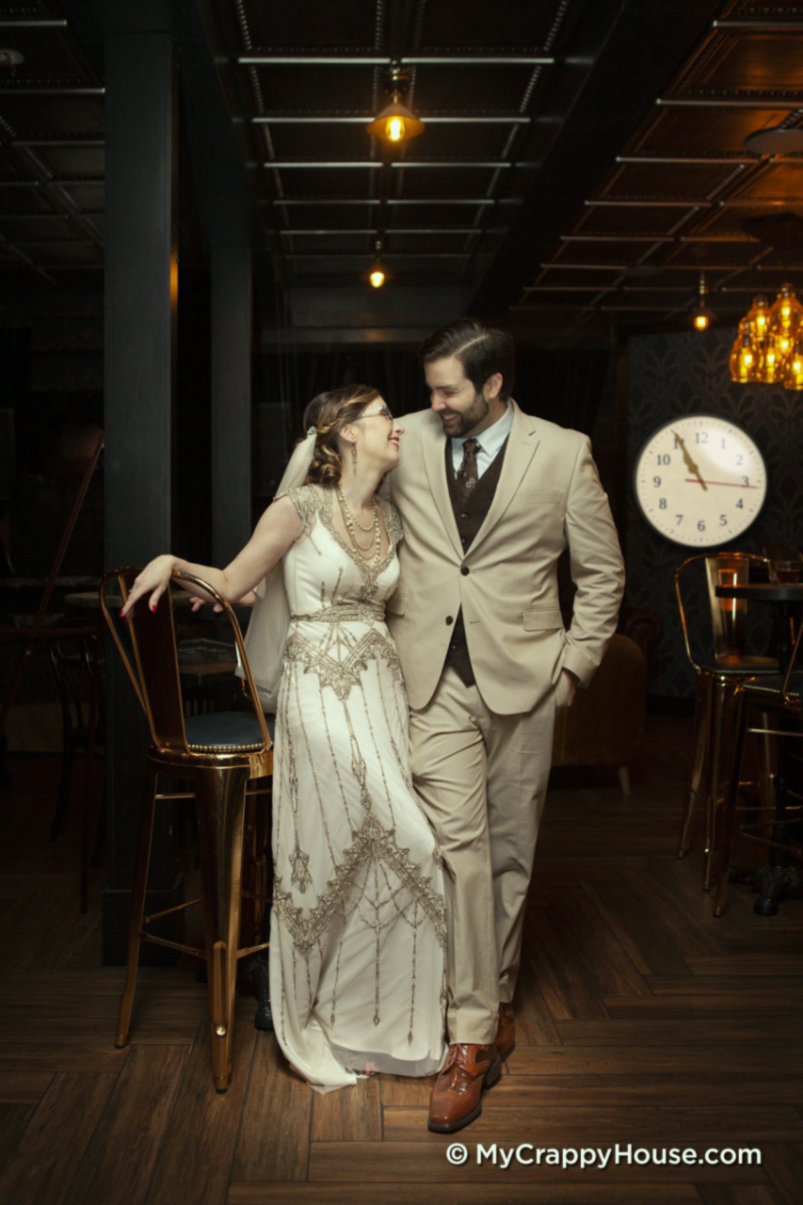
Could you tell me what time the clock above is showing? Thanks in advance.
10:55:16
